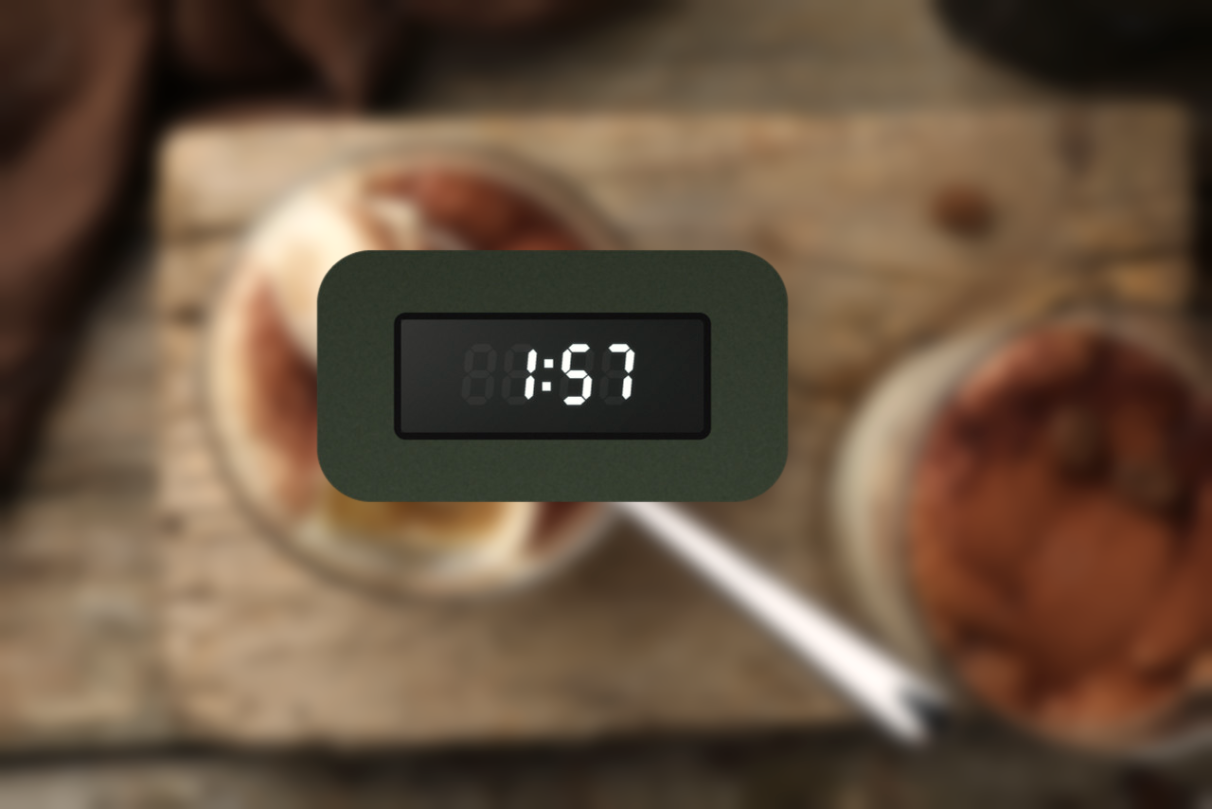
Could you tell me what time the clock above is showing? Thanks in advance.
1:57
